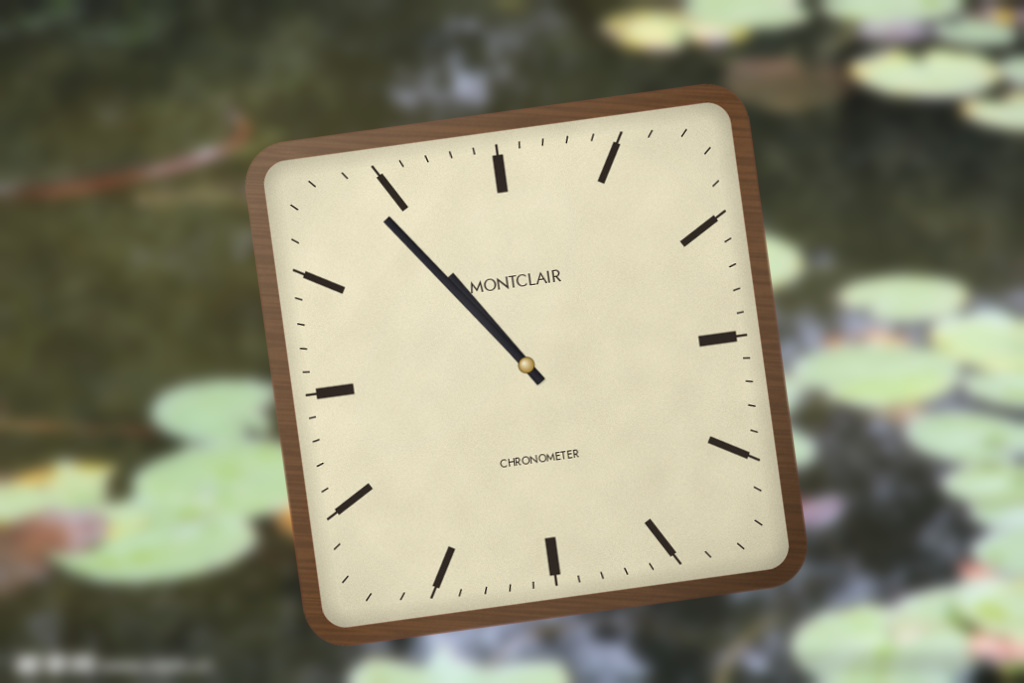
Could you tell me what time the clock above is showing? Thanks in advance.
10:54
